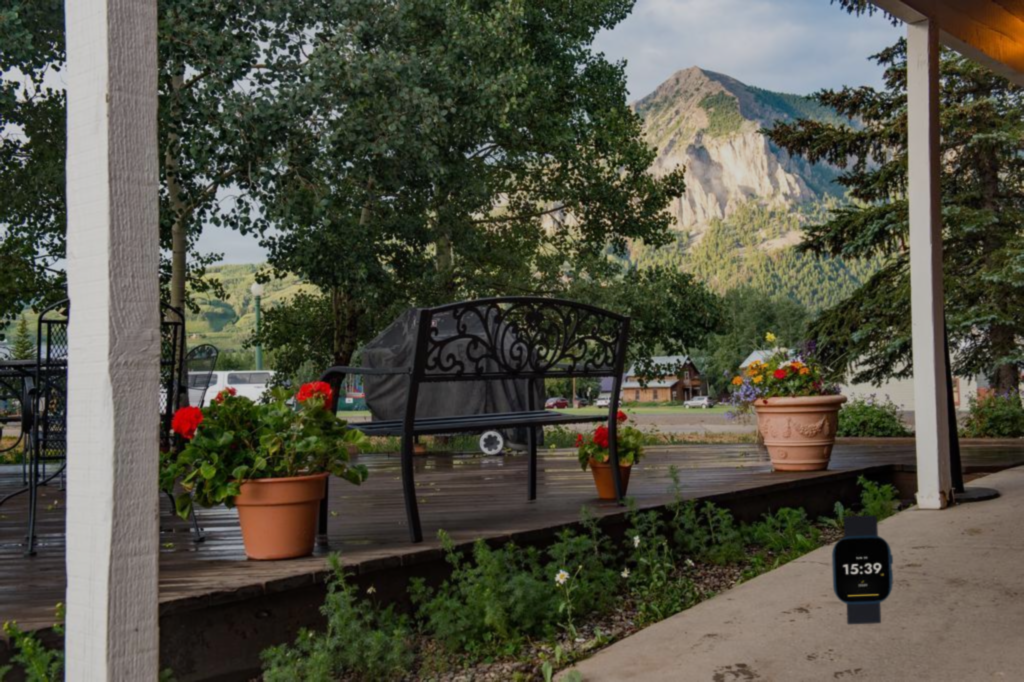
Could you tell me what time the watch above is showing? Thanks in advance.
15:39
